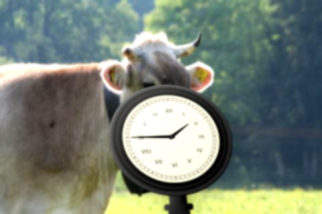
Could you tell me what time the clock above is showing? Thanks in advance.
1:45
